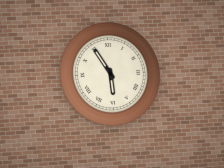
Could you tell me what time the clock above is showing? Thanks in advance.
5:55
